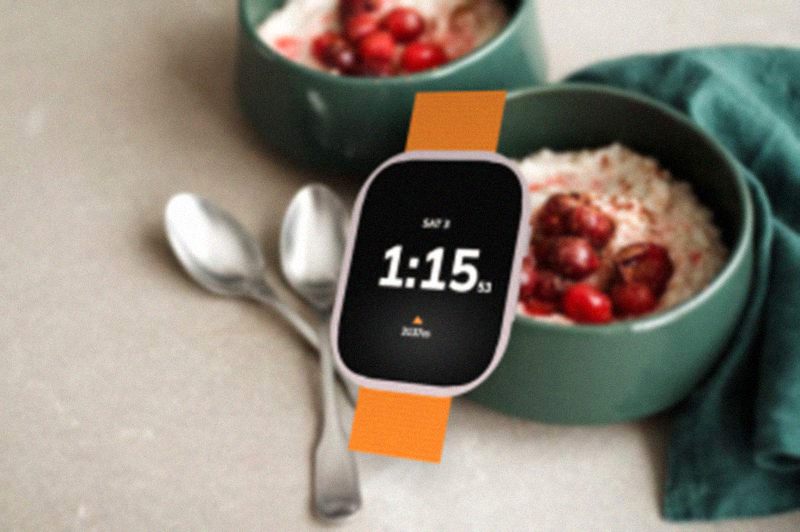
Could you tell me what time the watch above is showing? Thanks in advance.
1:15
